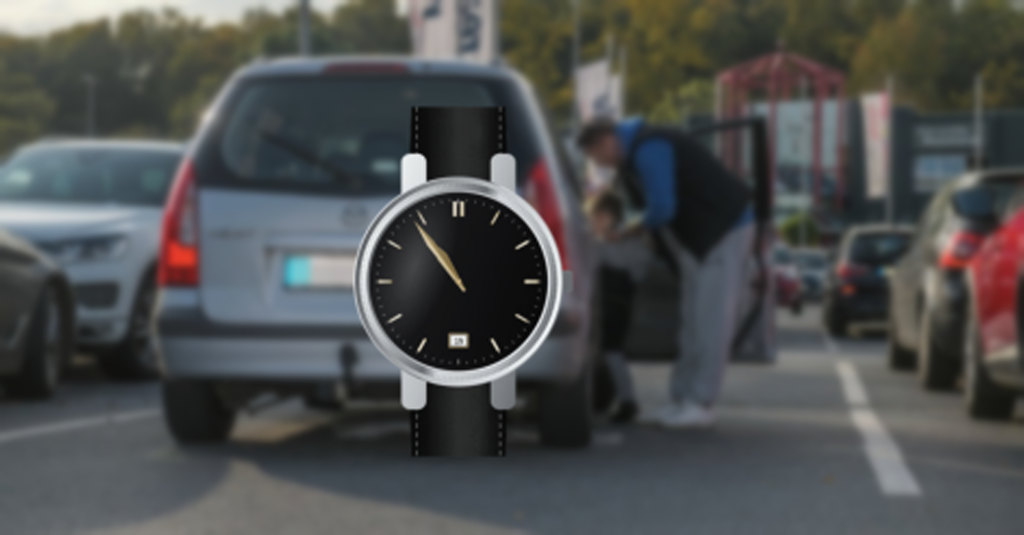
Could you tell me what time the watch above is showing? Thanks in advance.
10:54
